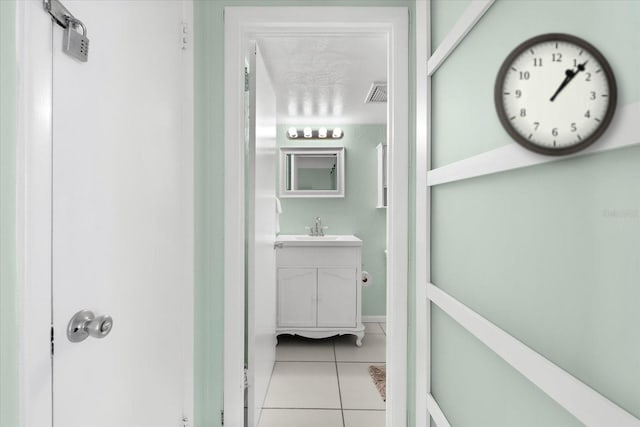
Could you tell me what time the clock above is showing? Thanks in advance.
1:07
